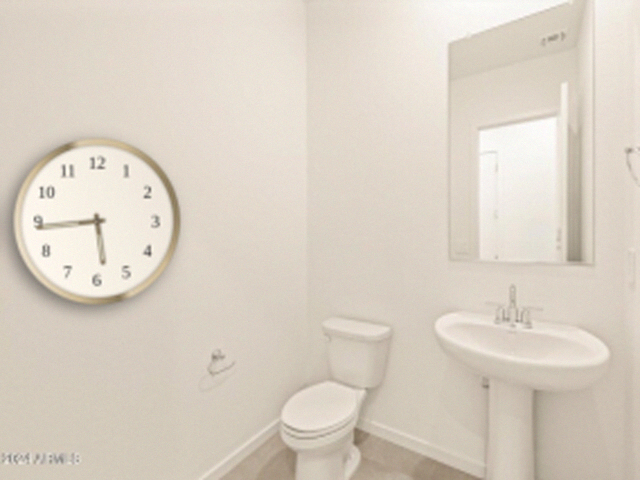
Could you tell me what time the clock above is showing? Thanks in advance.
5:44
